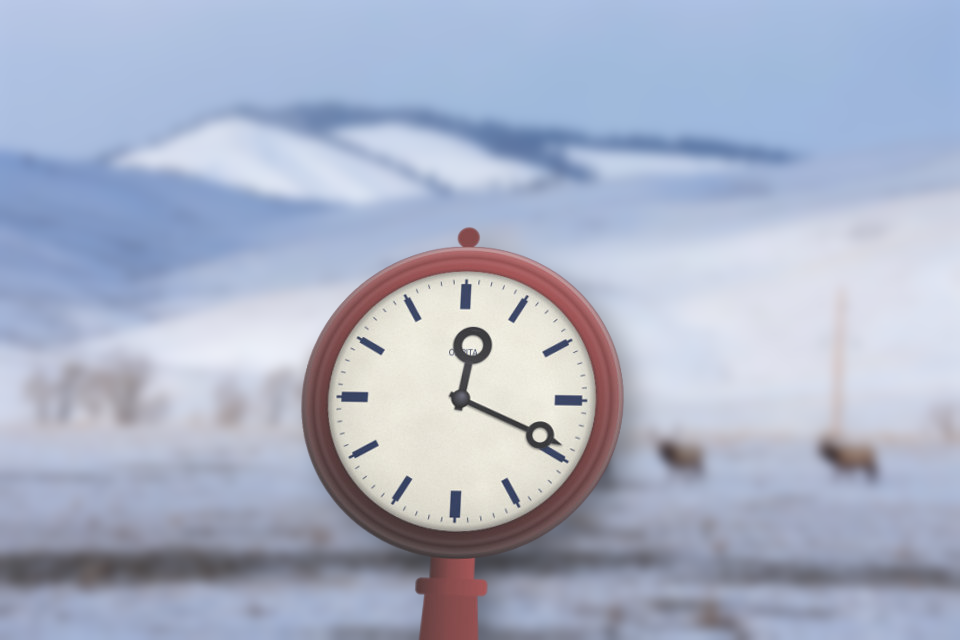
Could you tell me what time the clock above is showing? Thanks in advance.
12:19
